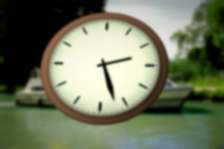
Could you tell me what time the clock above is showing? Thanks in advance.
2:27
